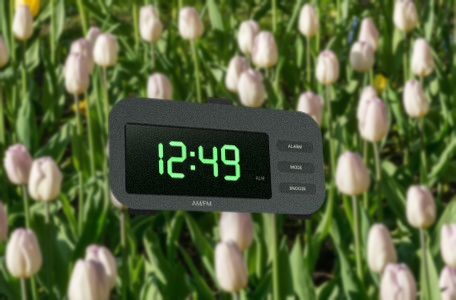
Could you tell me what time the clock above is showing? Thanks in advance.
12:49
